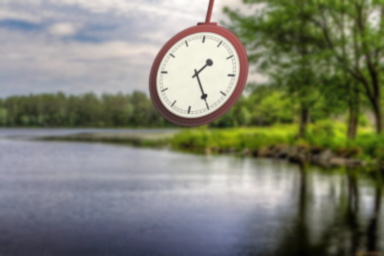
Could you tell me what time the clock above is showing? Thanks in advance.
1:25
